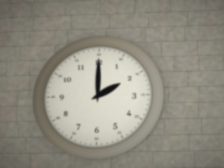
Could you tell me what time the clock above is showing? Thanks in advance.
2:00
